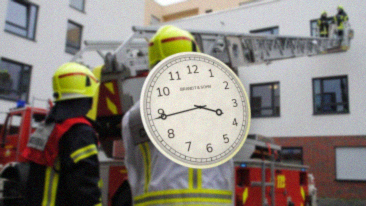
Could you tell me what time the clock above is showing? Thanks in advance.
3:44
